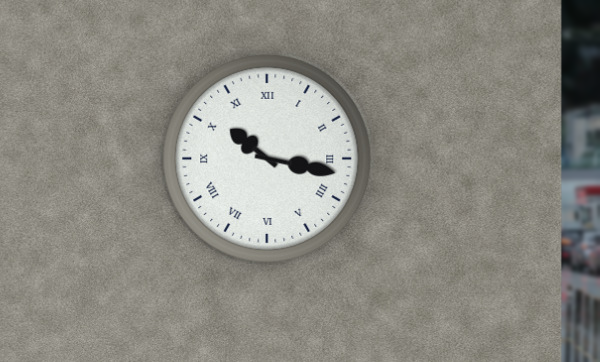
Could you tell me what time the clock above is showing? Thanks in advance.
10:17
